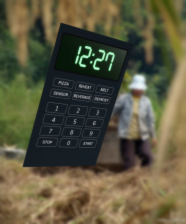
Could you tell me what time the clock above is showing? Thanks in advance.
12:27
